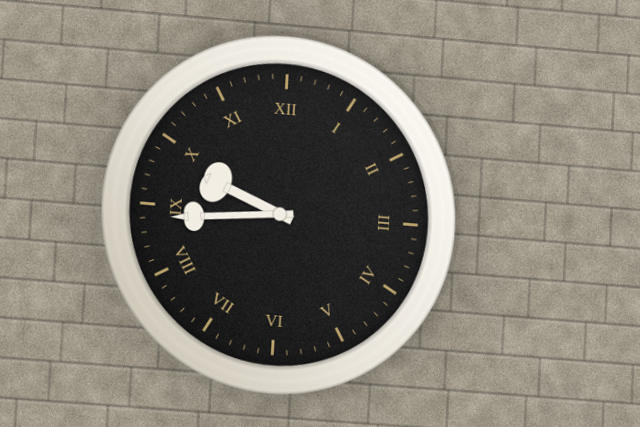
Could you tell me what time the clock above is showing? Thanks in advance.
9:44
